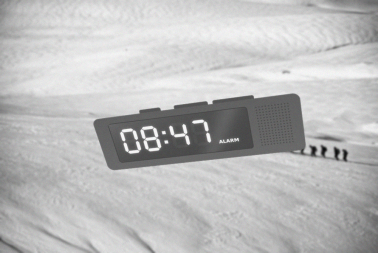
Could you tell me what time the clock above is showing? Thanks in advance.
8:47
